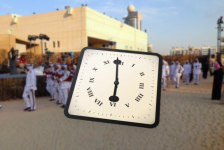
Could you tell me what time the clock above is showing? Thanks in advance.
5:59
